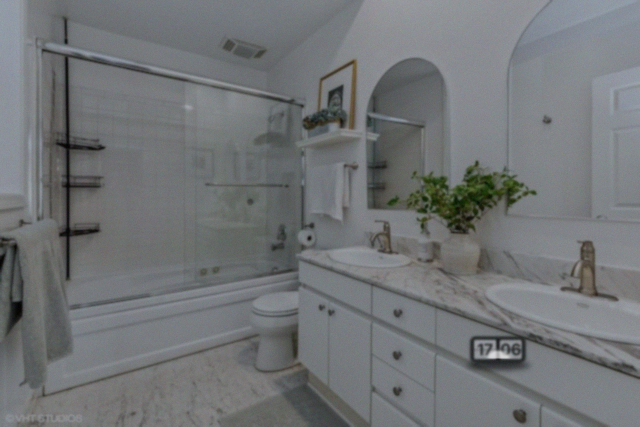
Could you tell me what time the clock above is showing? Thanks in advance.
17:06
